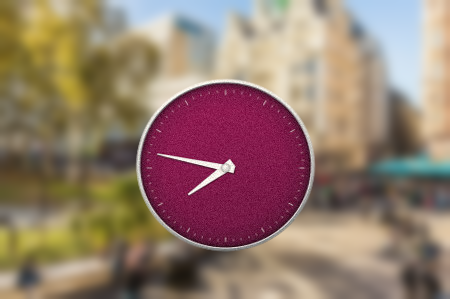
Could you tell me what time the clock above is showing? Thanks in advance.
7:47
